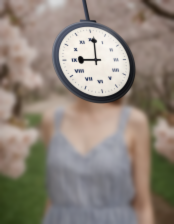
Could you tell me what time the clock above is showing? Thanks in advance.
9:01
